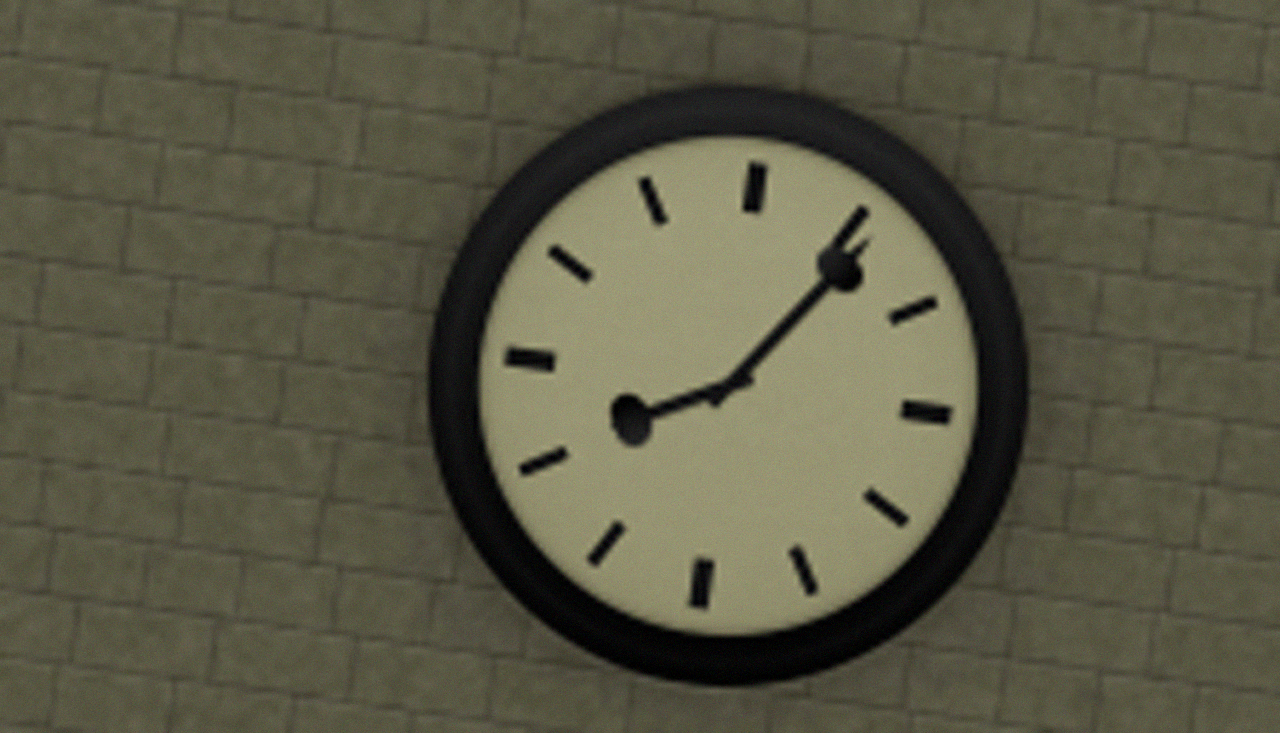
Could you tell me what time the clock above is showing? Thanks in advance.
8:06
